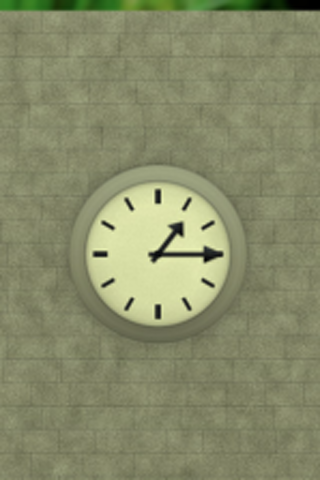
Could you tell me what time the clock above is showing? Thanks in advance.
1:15
